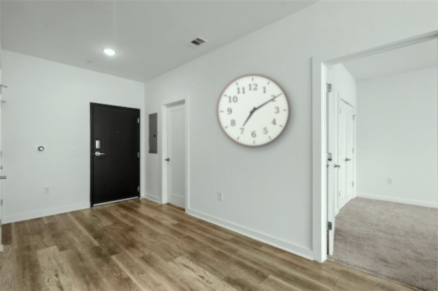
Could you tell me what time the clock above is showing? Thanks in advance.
7:10
